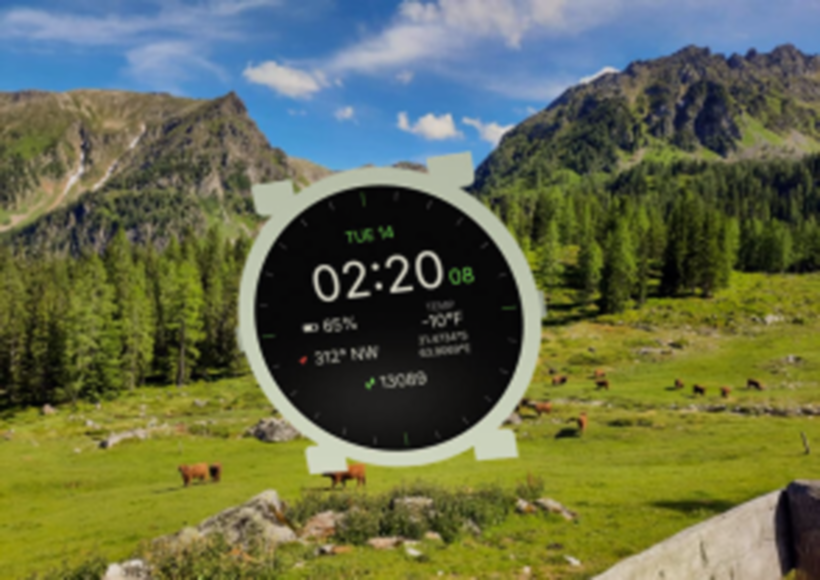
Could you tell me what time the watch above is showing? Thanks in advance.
2:20
